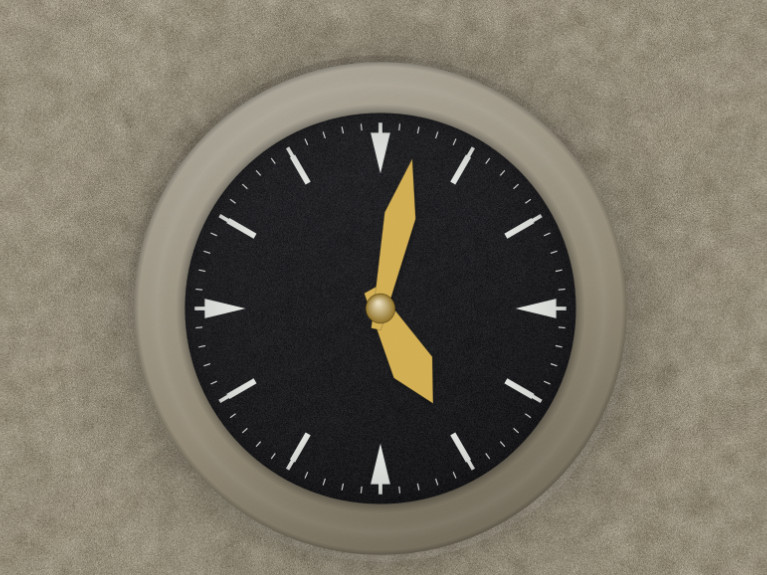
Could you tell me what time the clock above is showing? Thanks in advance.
5:02
